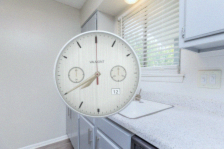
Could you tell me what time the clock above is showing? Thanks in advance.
7:40
